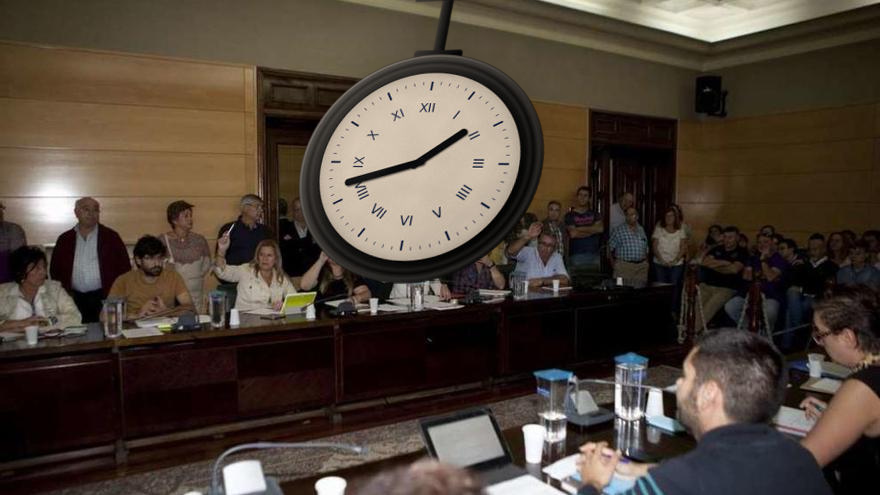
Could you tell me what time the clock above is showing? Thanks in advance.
1:42
